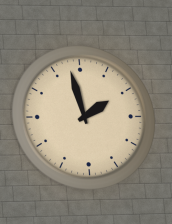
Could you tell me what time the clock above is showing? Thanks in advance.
1:58
